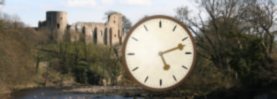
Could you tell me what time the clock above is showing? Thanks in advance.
5:12
